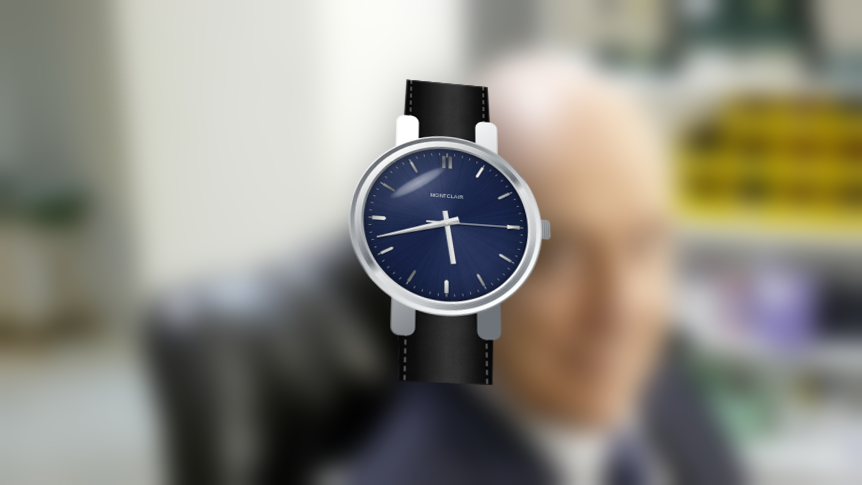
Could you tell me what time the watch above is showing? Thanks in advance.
5:42:15
